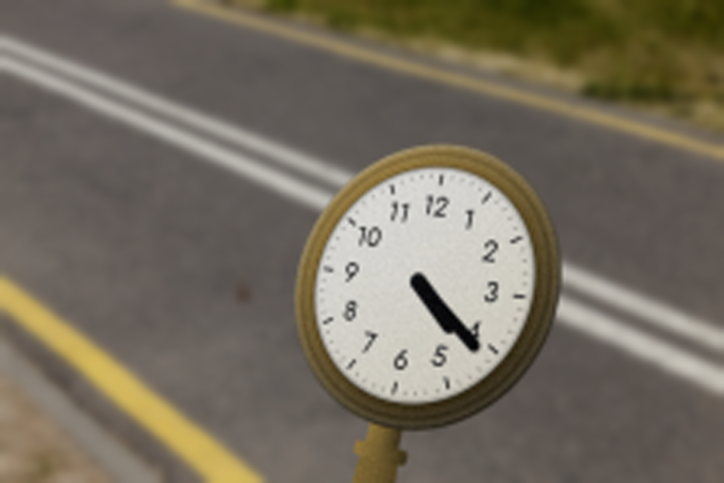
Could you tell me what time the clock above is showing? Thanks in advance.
4:21
